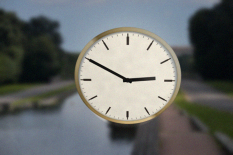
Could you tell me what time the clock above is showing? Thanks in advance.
2:50
